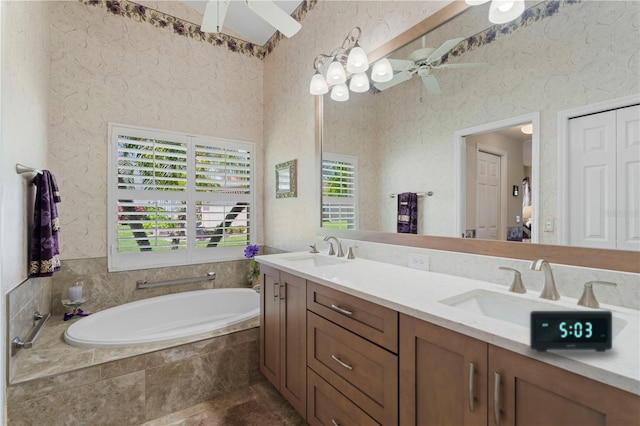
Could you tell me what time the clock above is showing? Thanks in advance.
5:03
